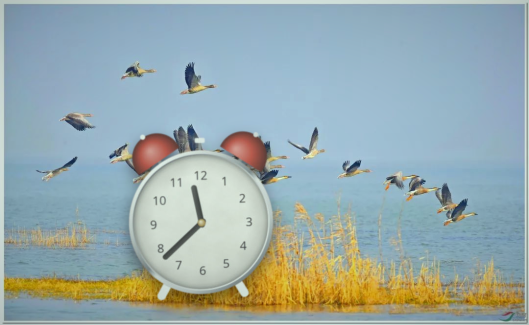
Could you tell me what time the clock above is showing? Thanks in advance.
11:38
